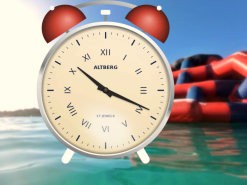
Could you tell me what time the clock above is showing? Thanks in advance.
10:19
